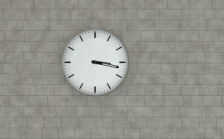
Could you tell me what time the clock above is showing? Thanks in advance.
3:17
